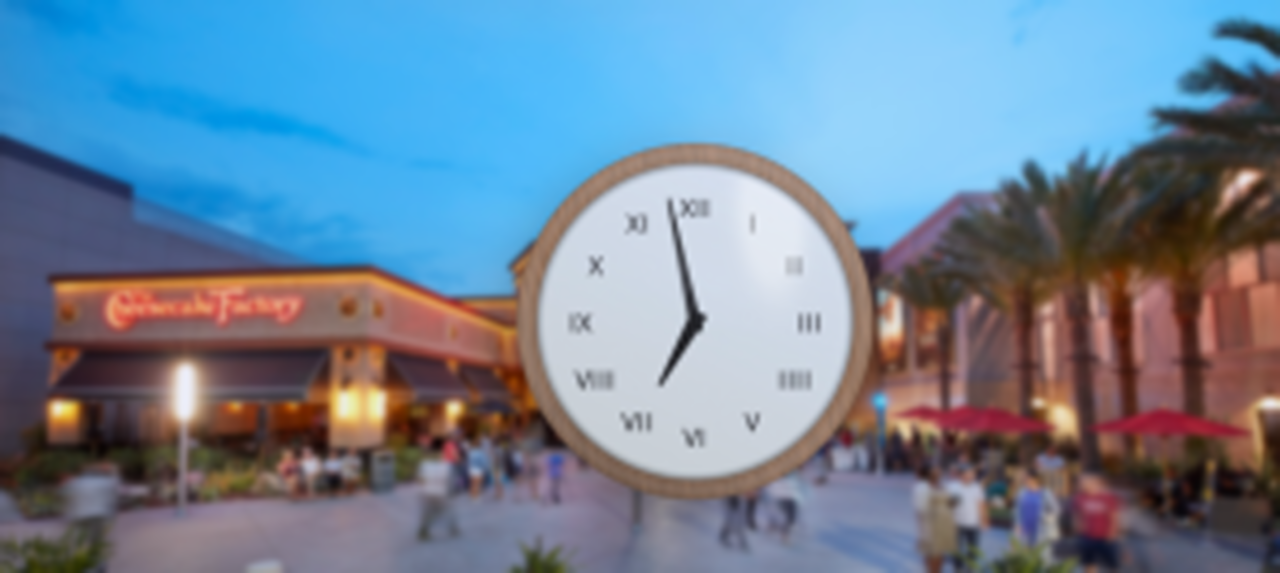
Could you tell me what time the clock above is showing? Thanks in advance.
6:58
